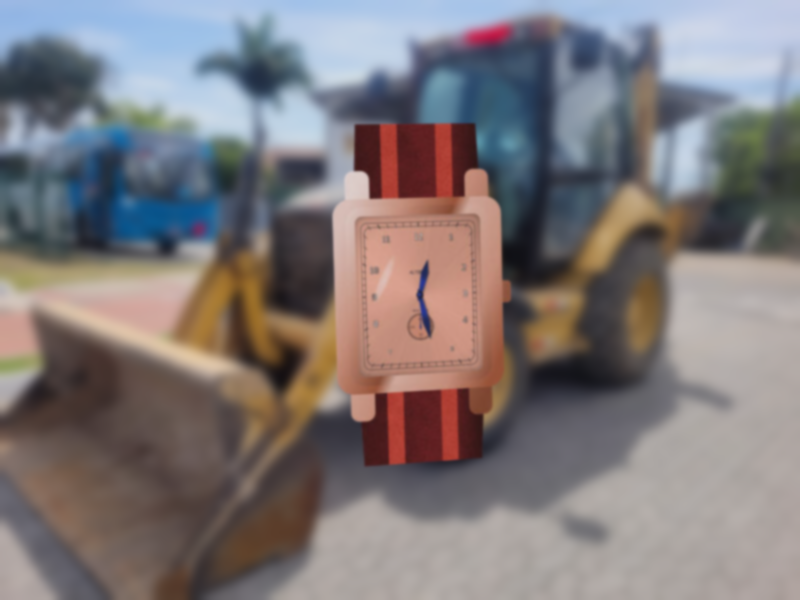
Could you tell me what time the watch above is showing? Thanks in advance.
12:28
